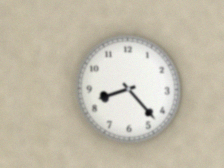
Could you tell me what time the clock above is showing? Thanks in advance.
8:23
